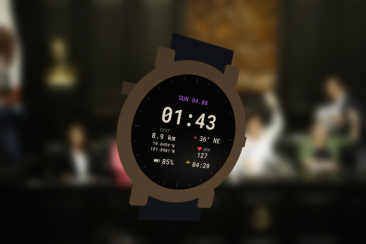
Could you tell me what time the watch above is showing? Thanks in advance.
1:43
